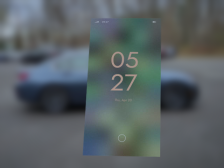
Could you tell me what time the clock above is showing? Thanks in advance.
5:27
